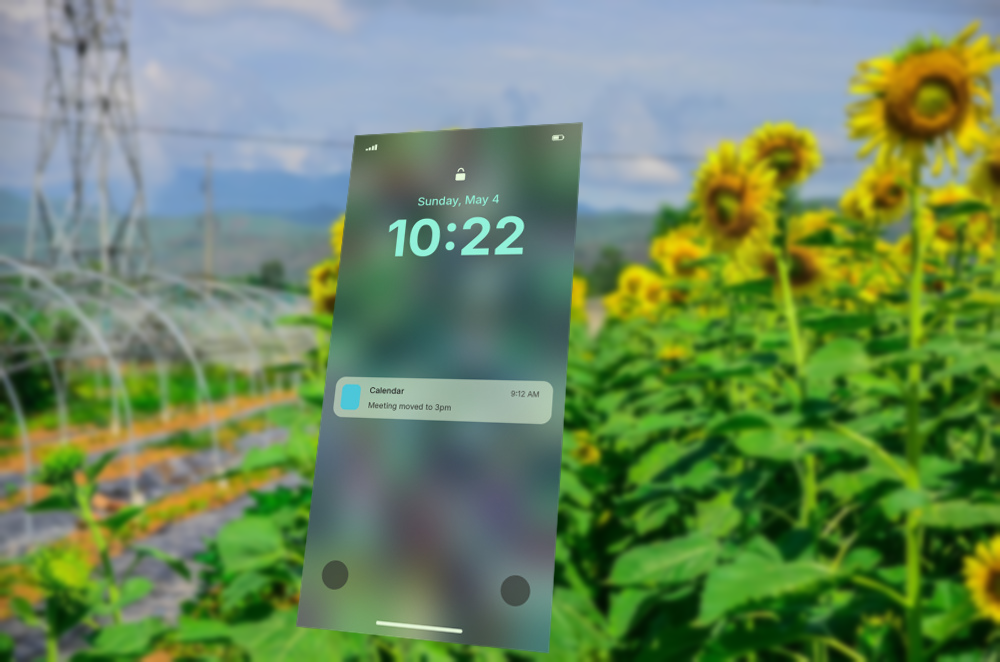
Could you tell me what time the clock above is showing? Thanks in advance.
10:22
